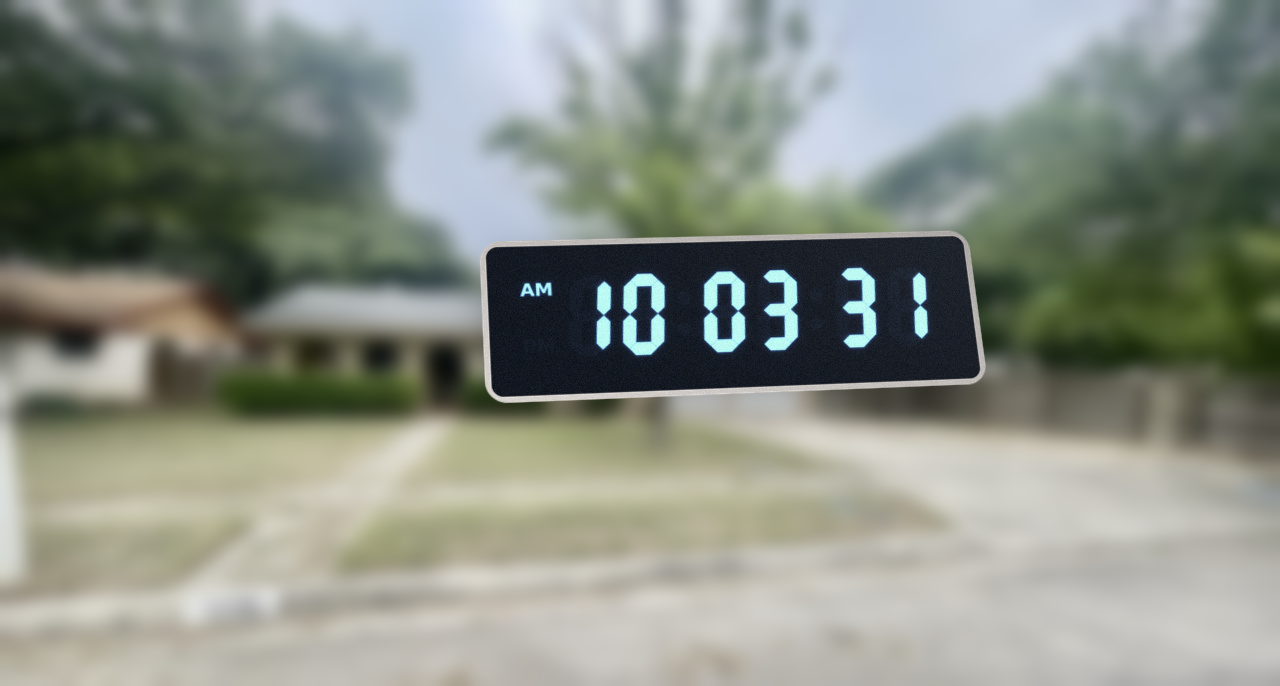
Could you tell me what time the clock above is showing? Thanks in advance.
10:03:31
